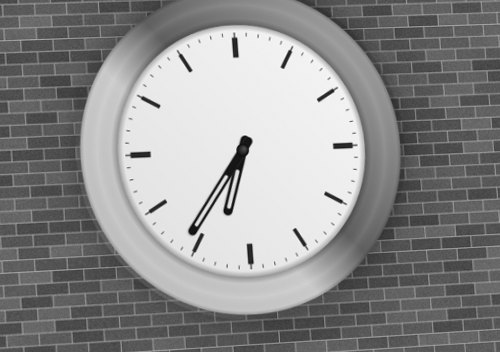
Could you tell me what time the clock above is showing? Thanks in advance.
6:36
